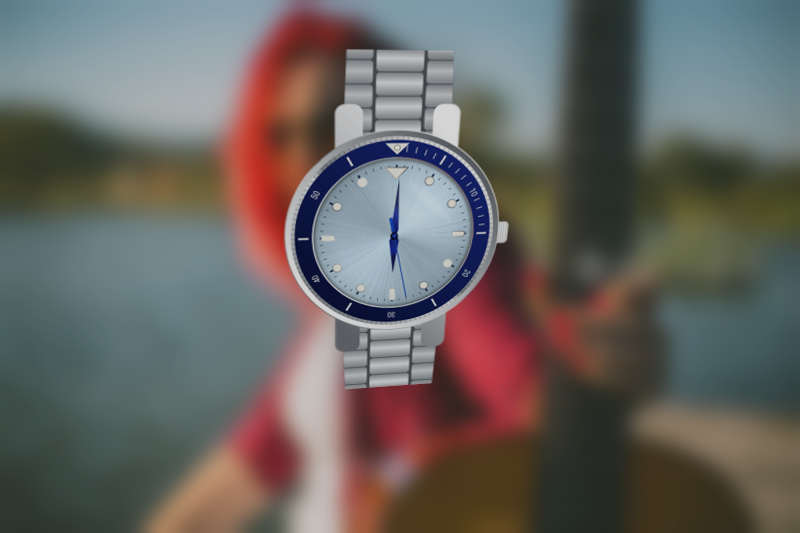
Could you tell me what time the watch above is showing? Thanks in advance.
6:00:28
